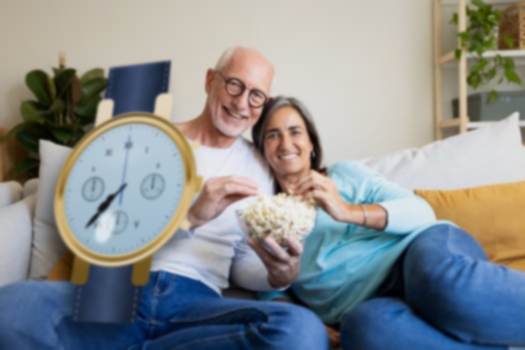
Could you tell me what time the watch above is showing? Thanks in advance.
7:37
